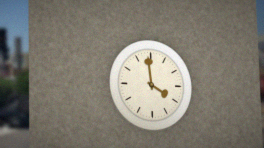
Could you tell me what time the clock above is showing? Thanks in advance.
3:59
